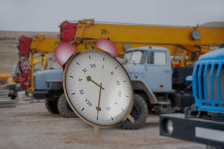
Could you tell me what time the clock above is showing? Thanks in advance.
10:35
